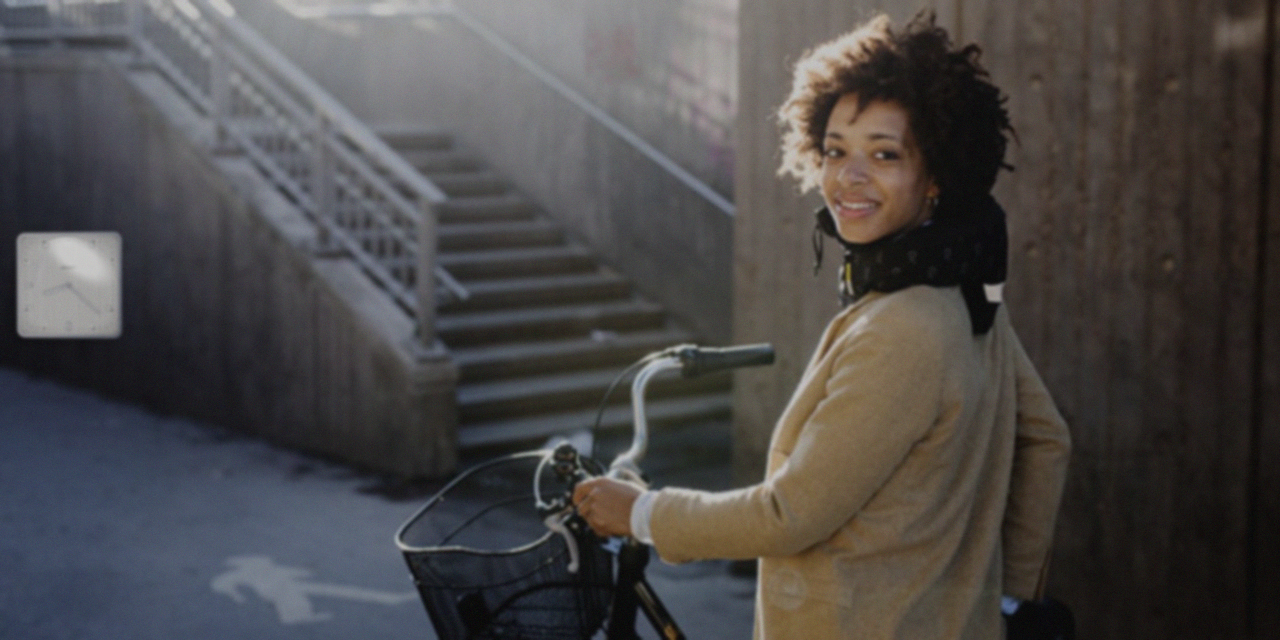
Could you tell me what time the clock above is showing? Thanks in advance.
8:22
